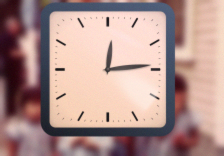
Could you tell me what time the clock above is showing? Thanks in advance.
12:14
